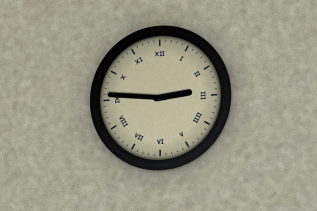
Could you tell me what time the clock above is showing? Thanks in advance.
2:46
